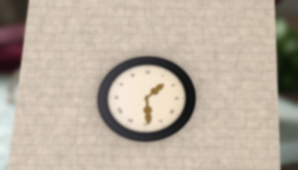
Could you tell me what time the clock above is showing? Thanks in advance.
1:29
